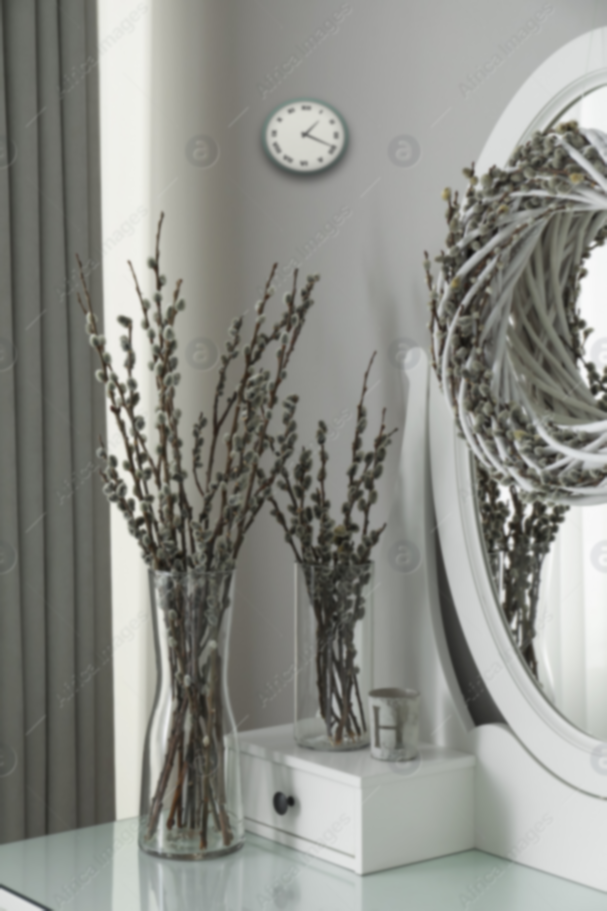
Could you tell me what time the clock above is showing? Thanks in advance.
1:19
